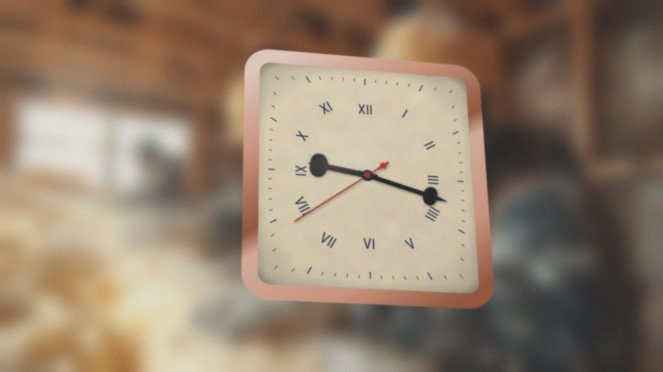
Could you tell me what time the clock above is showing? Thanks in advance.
9:17:39
